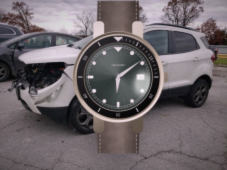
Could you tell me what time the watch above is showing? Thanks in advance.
6:09
